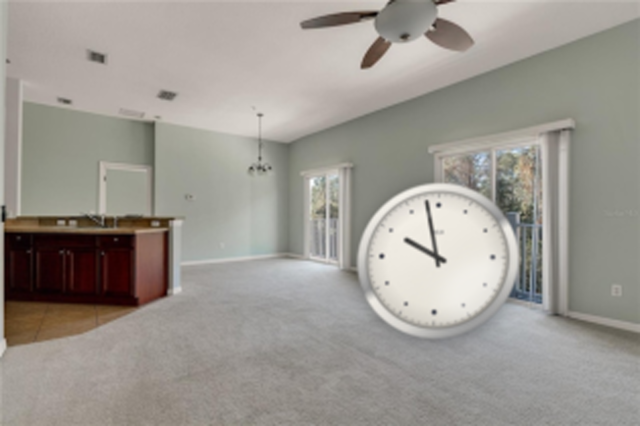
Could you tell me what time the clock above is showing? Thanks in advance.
9:58
